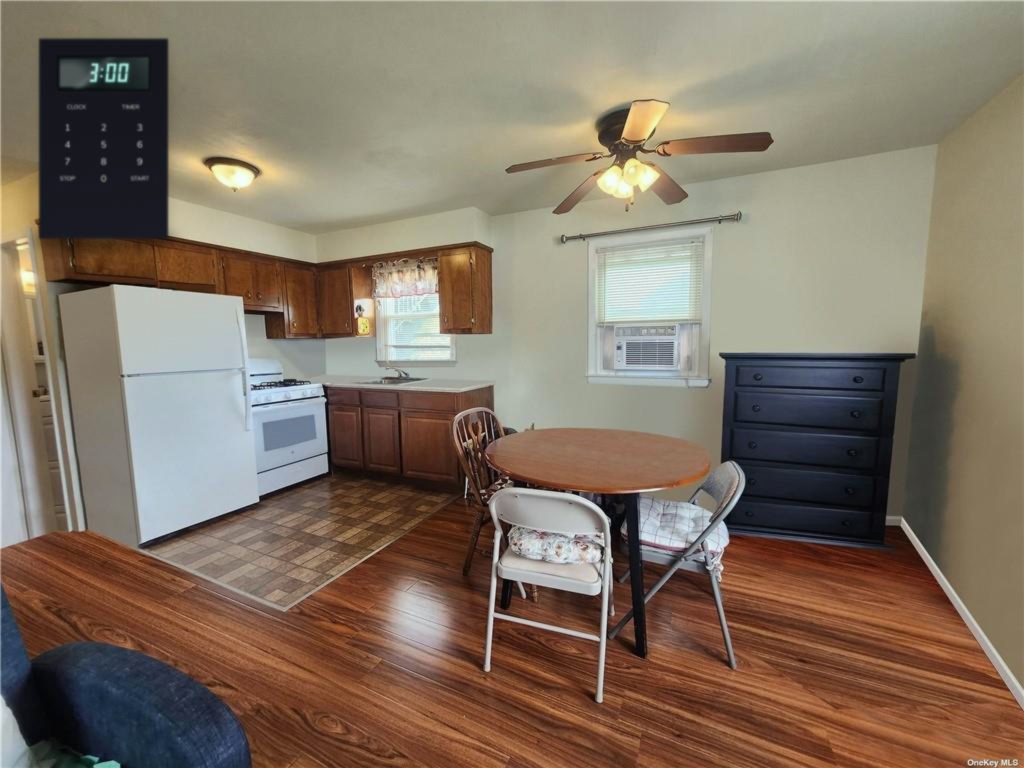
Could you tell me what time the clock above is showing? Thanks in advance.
3:00
